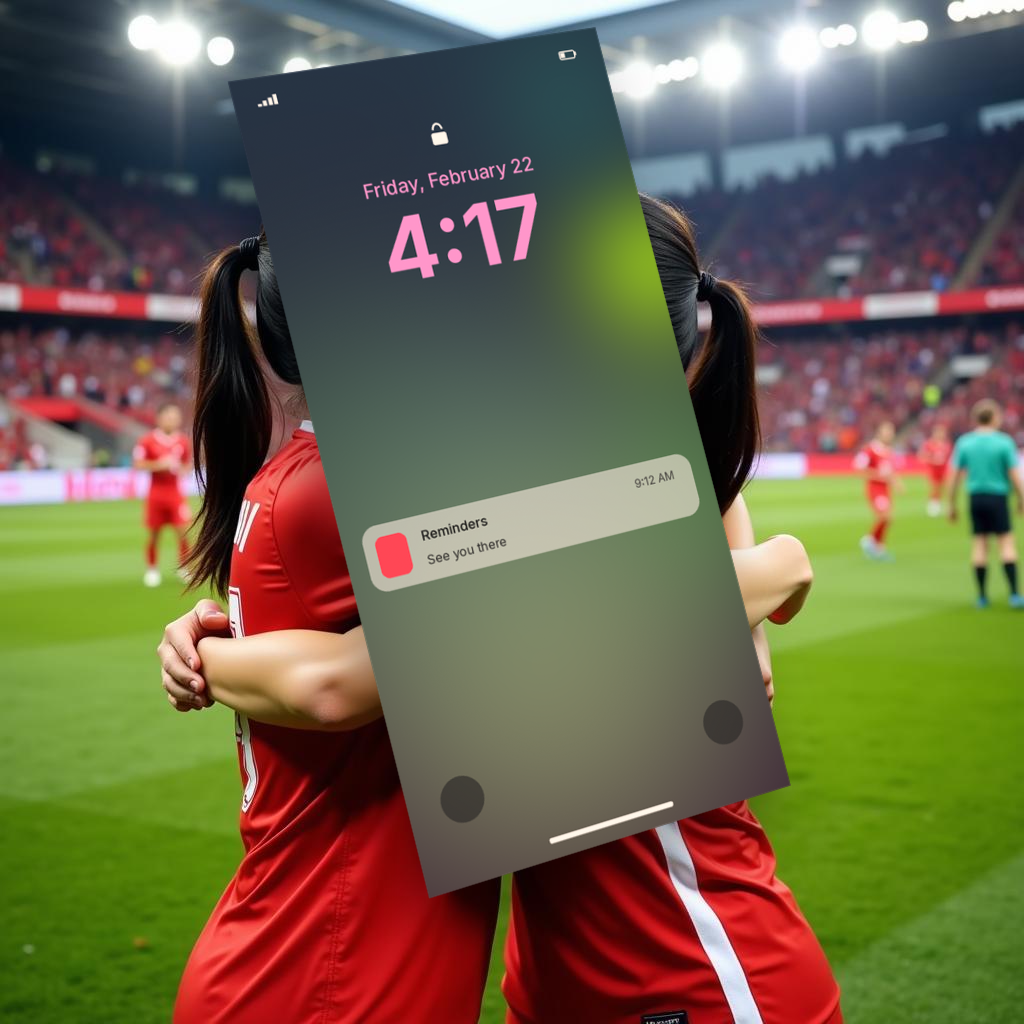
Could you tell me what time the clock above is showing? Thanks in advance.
4:17
